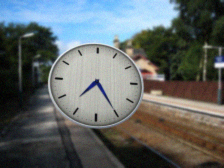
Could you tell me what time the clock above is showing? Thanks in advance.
7:25
